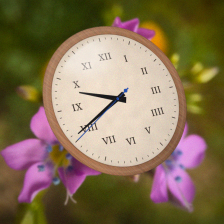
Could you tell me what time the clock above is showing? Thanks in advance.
9:40:40
